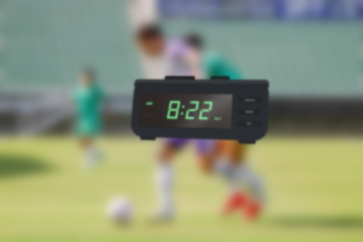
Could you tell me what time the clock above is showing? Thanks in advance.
8:22
